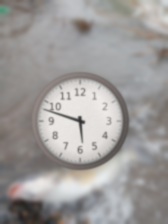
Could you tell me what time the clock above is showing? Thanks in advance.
5:48
